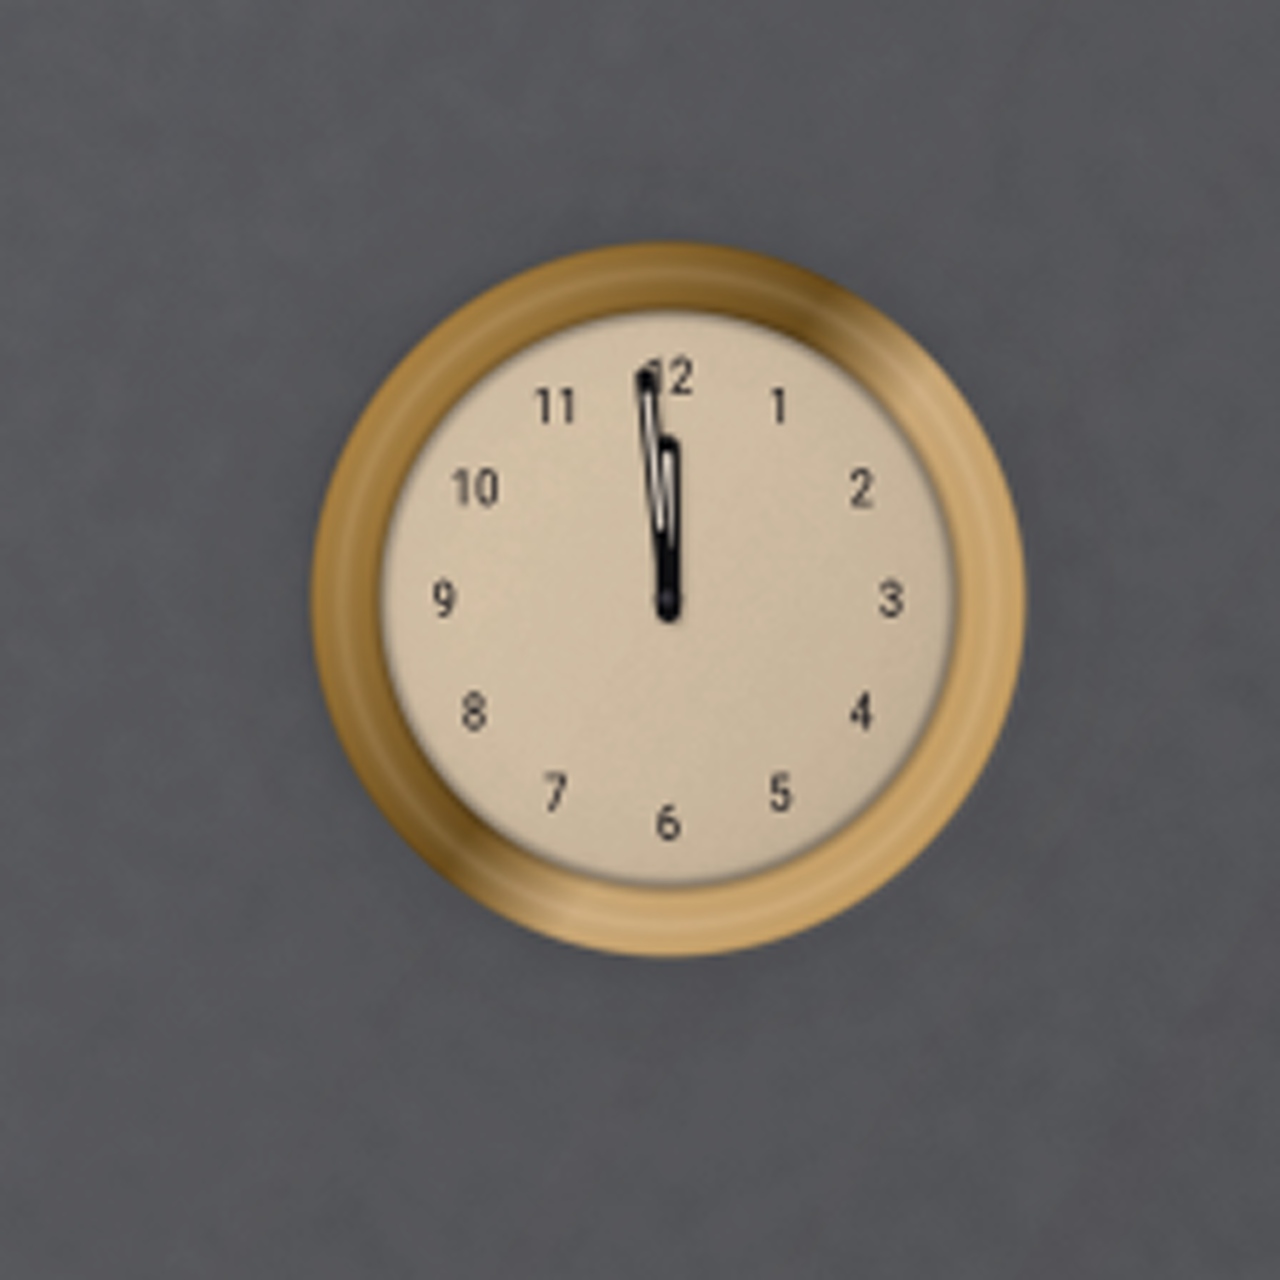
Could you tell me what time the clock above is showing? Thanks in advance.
11:59
